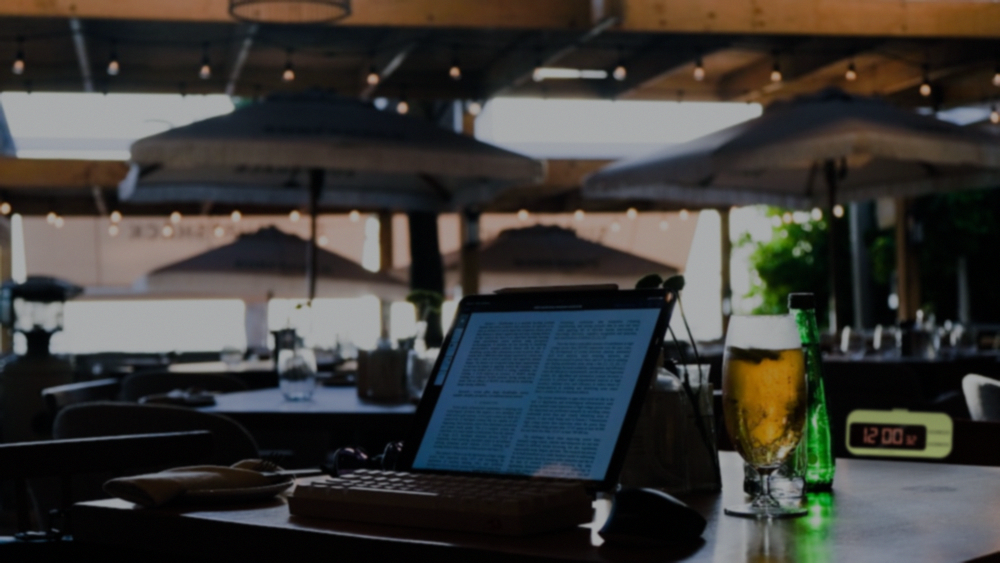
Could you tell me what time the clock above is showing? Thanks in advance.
12:00
